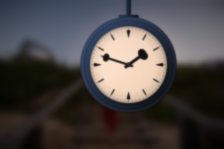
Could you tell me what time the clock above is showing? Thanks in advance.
1:48
